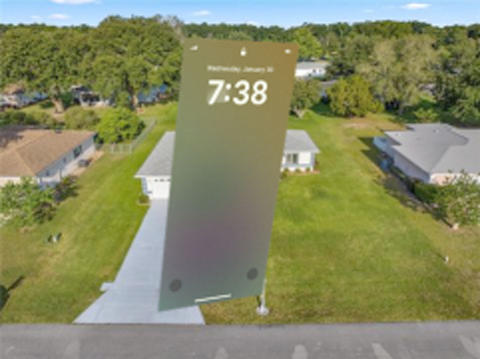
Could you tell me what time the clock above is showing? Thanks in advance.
7:38
